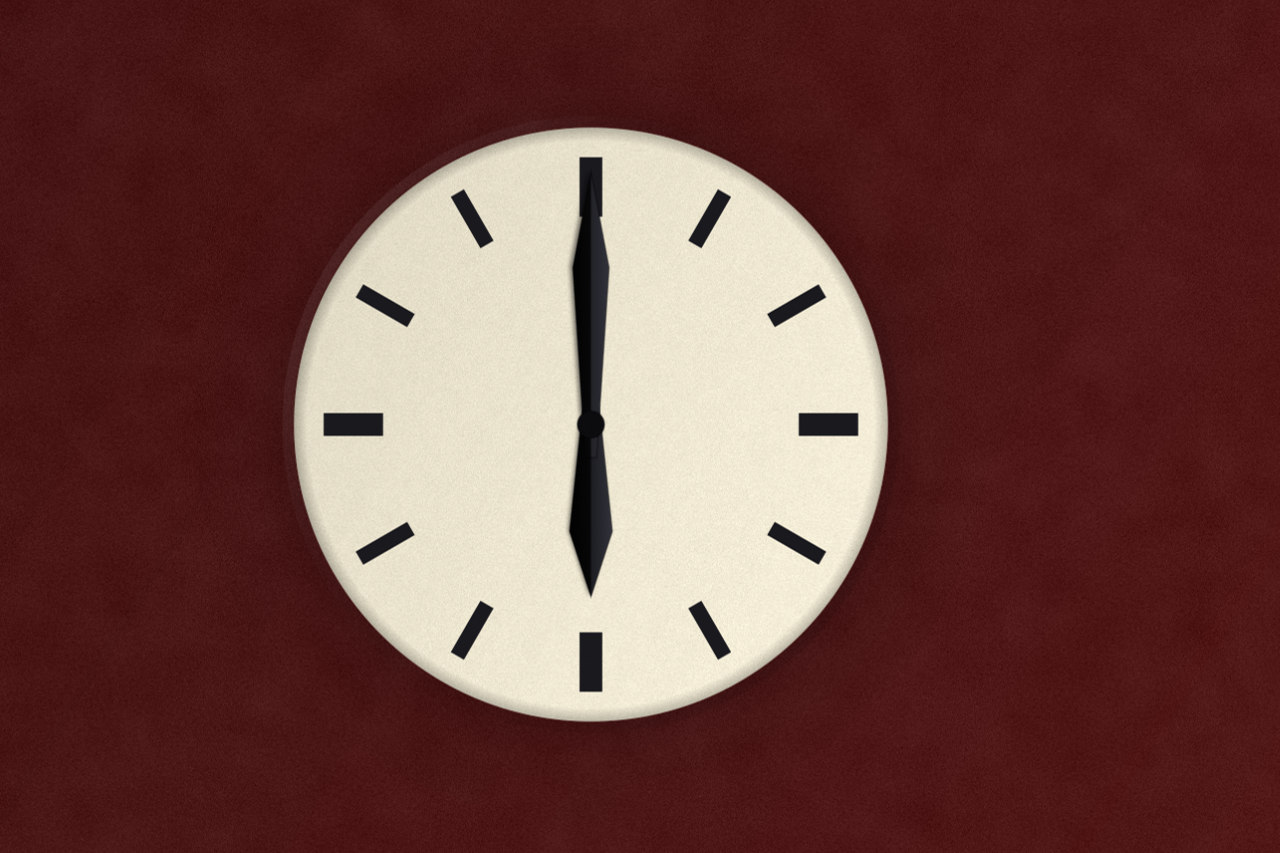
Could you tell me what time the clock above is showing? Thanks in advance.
6:00
